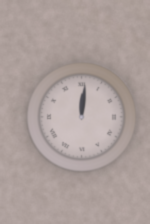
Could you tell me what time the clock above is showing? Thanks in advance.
12:01
